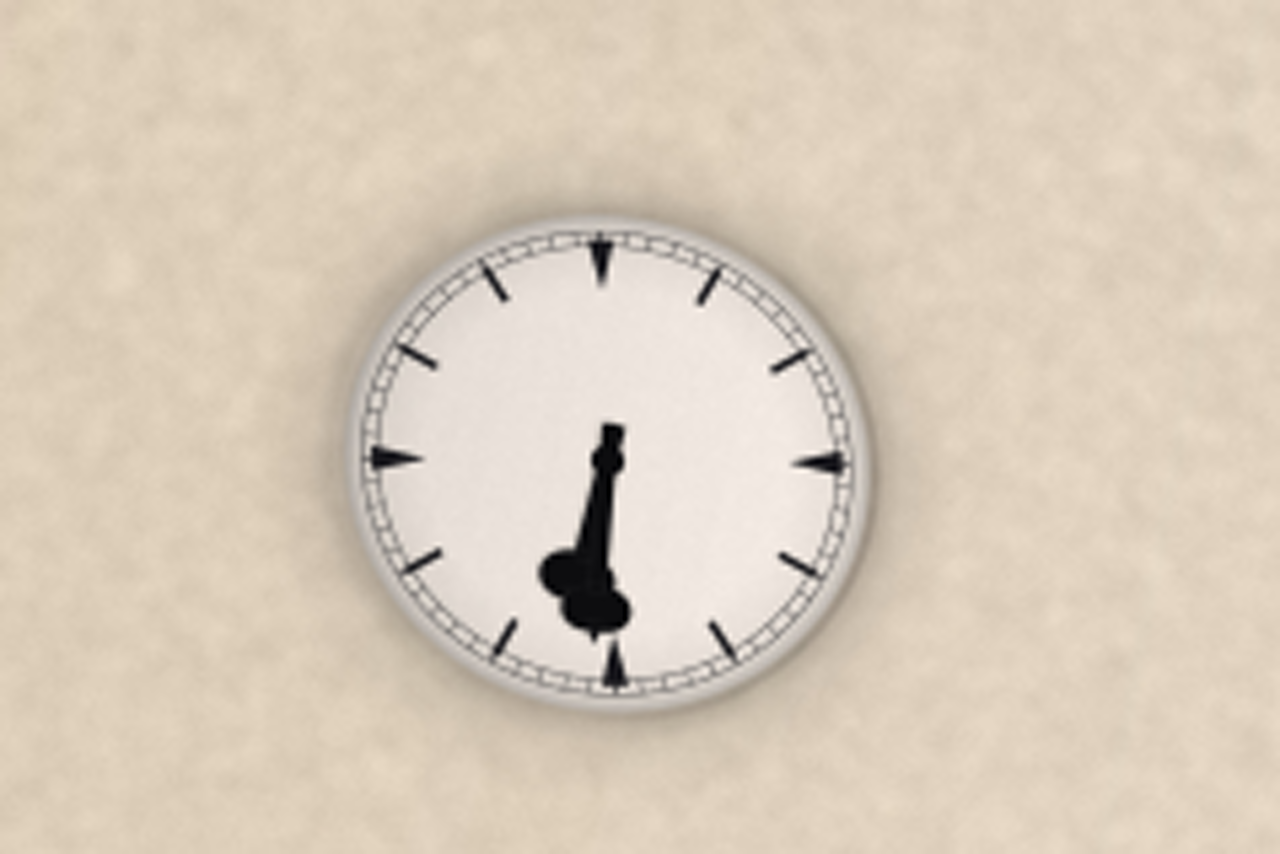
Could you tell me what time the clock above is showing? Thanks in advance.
6:31
